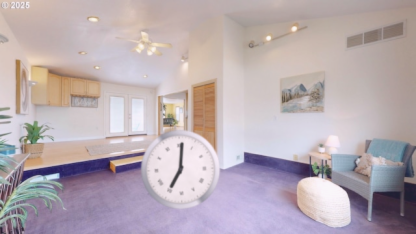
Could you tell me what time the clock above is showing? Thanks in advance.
7:01
